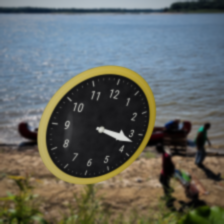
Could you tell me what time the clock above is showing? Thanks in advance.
3:17
